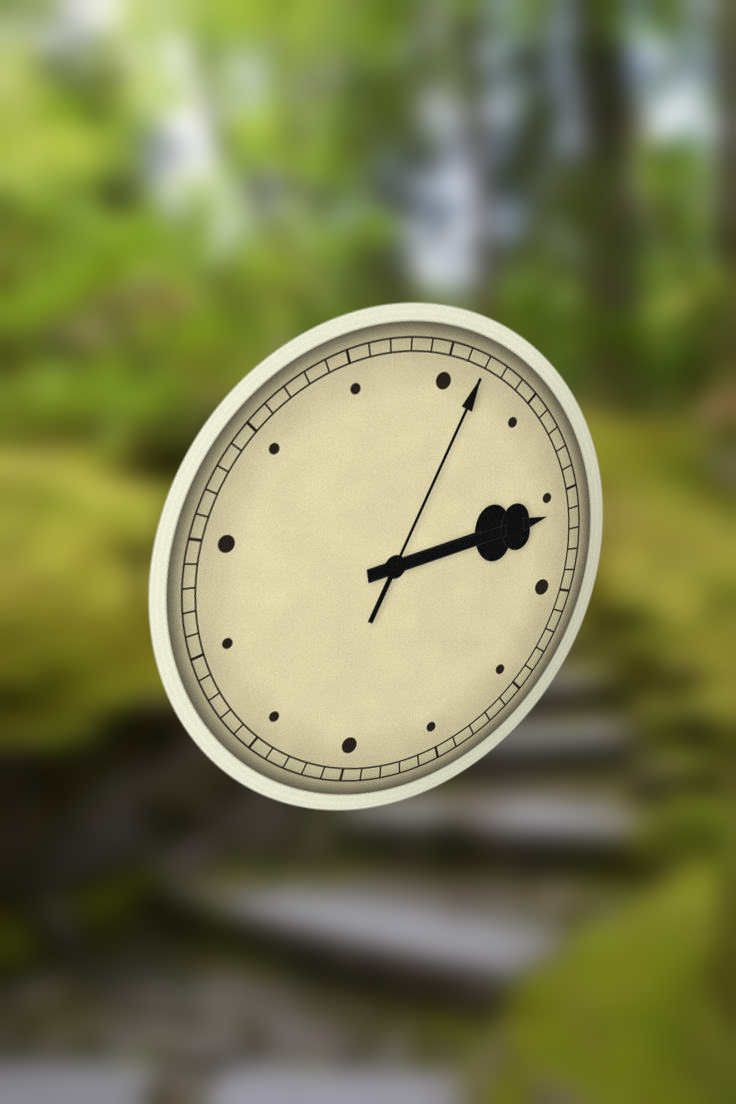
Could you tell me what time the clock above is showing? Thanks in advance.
2:11:02
